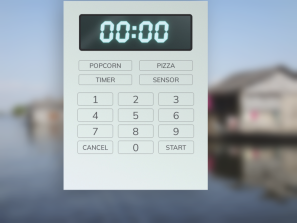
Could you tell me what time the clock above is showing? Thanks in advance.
0:00
